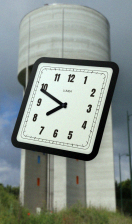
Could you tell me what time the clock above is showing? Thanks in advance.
7:49
